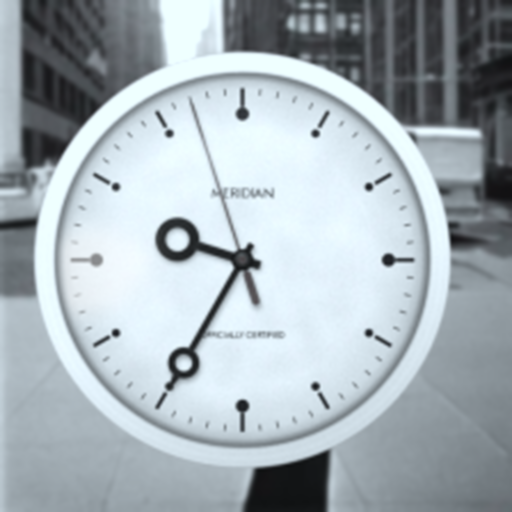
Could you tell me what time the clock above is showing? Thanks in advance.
9:34:57
